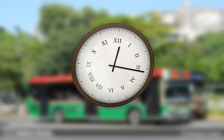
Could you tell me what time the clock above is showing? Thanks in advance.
12:16
